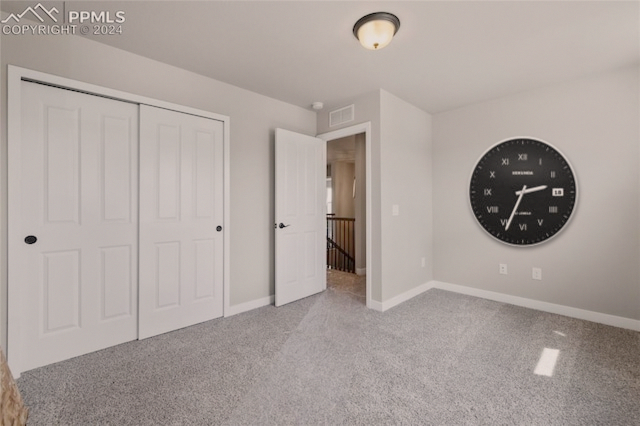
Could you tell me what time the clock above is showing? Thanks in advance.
2:34
